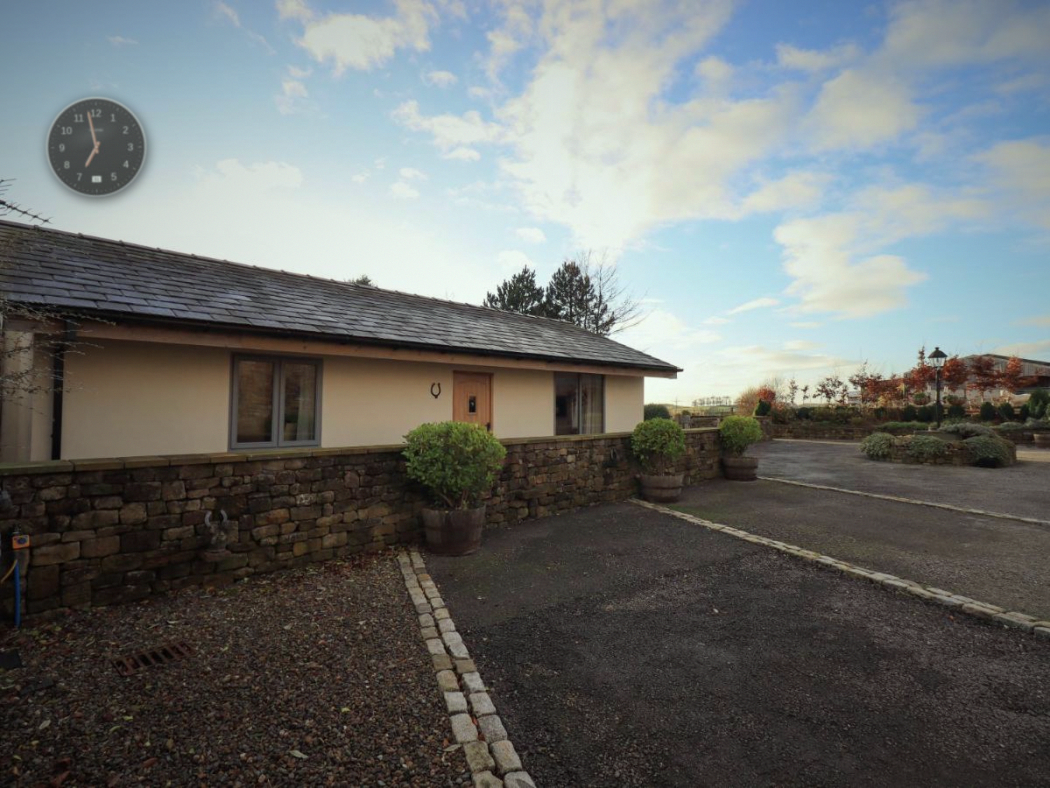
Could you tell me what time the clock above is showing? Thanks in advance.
6:58
